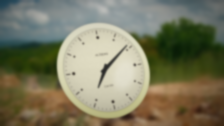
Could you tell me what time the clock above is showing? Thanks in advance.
7:09
